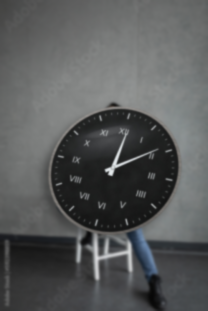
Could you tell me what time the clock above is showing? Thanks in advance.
12:09
